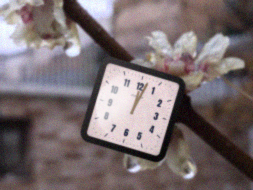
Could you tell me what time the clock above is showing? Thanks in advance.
12:02
